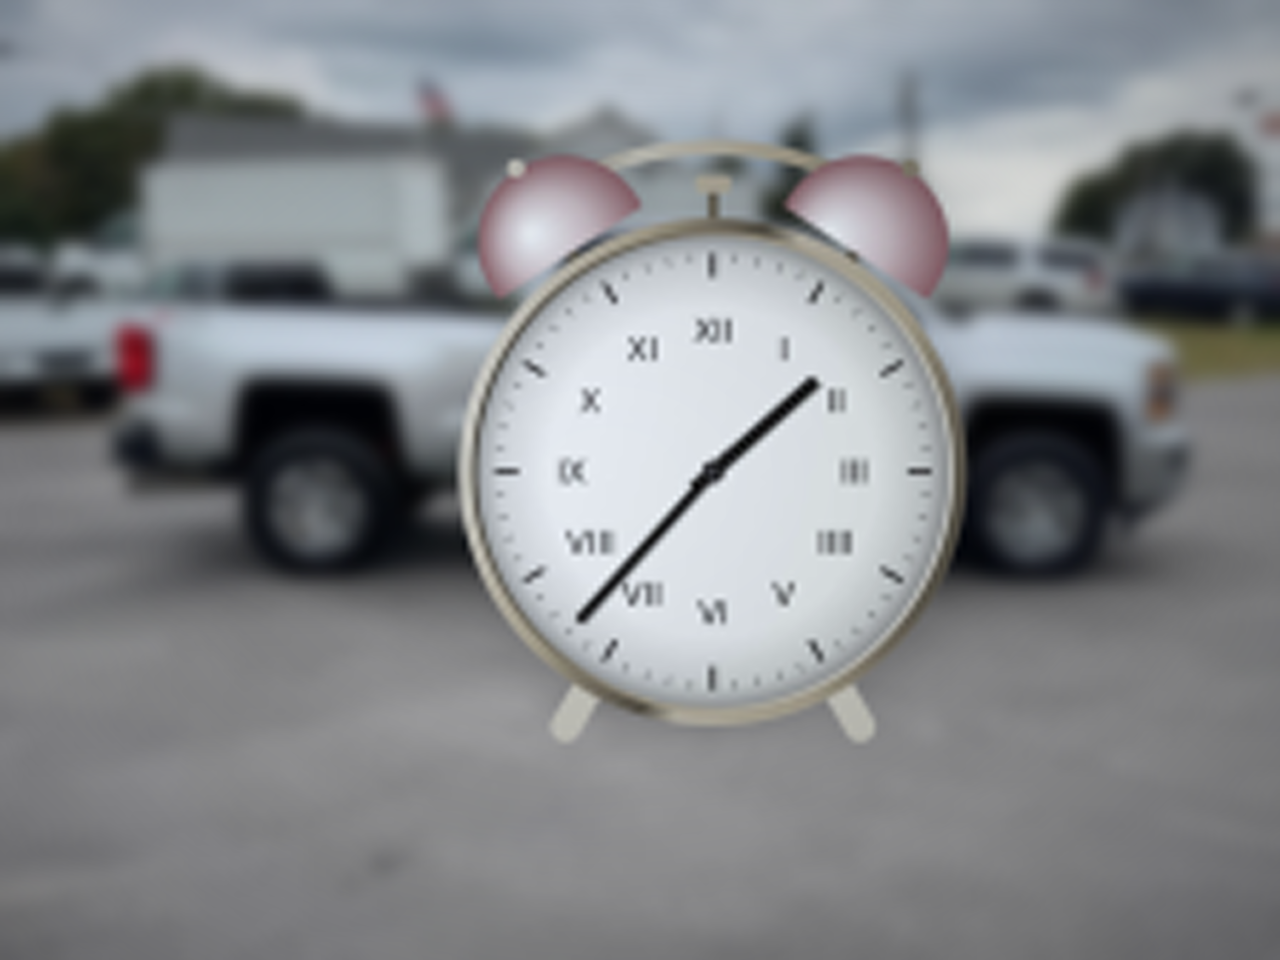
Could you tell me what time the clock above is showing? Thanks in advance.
1:37
